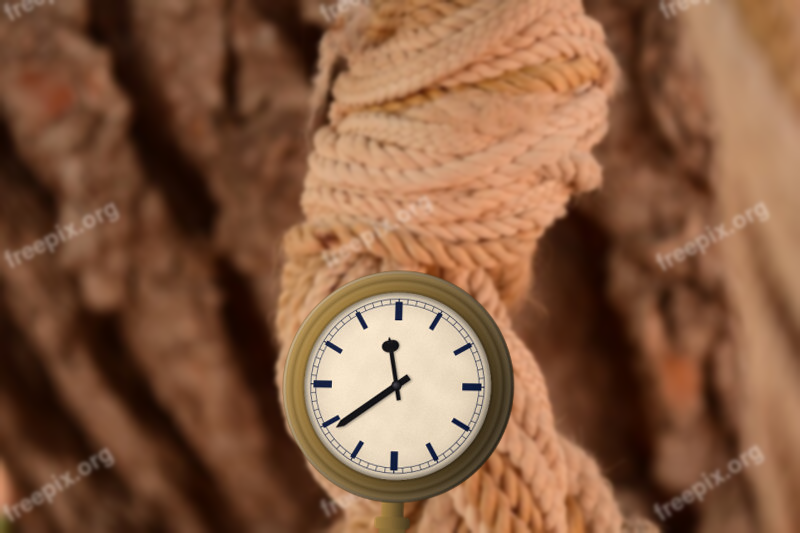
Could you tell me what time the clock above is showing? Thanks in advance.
11:39
